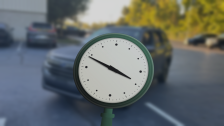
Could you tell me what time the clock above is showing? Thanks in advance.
3:49
